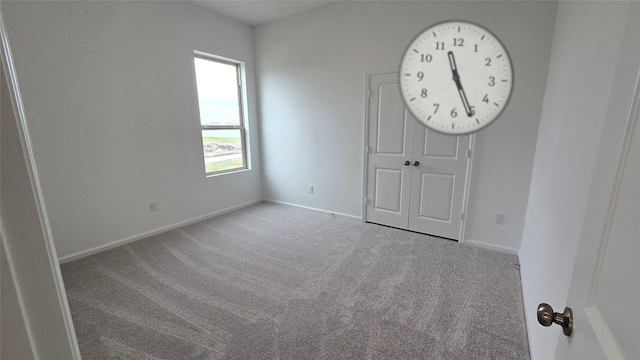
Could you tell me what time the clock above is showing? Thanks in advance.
11:26
